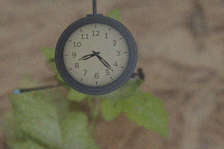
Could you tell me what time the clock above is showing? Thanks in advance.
8:23
